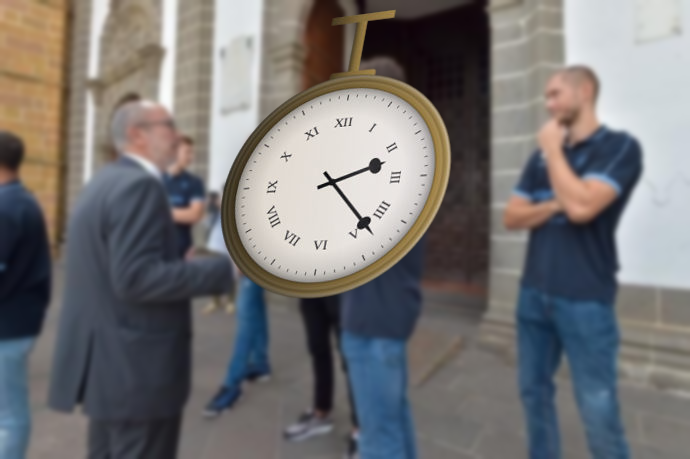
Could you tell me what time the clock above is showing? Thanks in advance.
2:23
